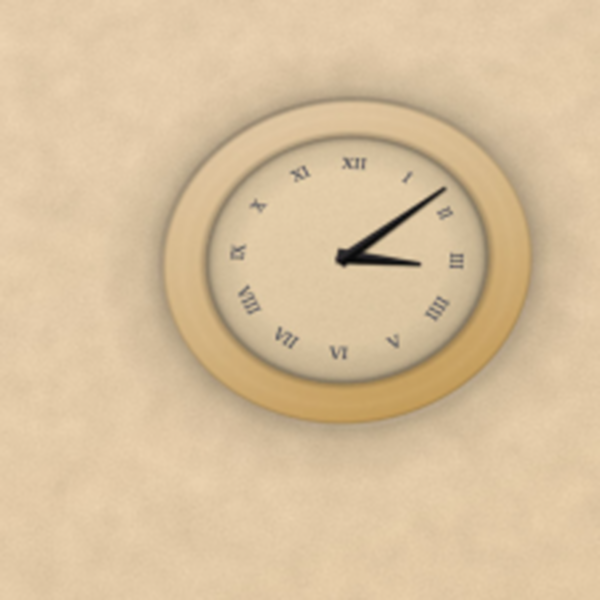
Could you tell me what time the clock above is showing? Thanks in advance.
3:08
